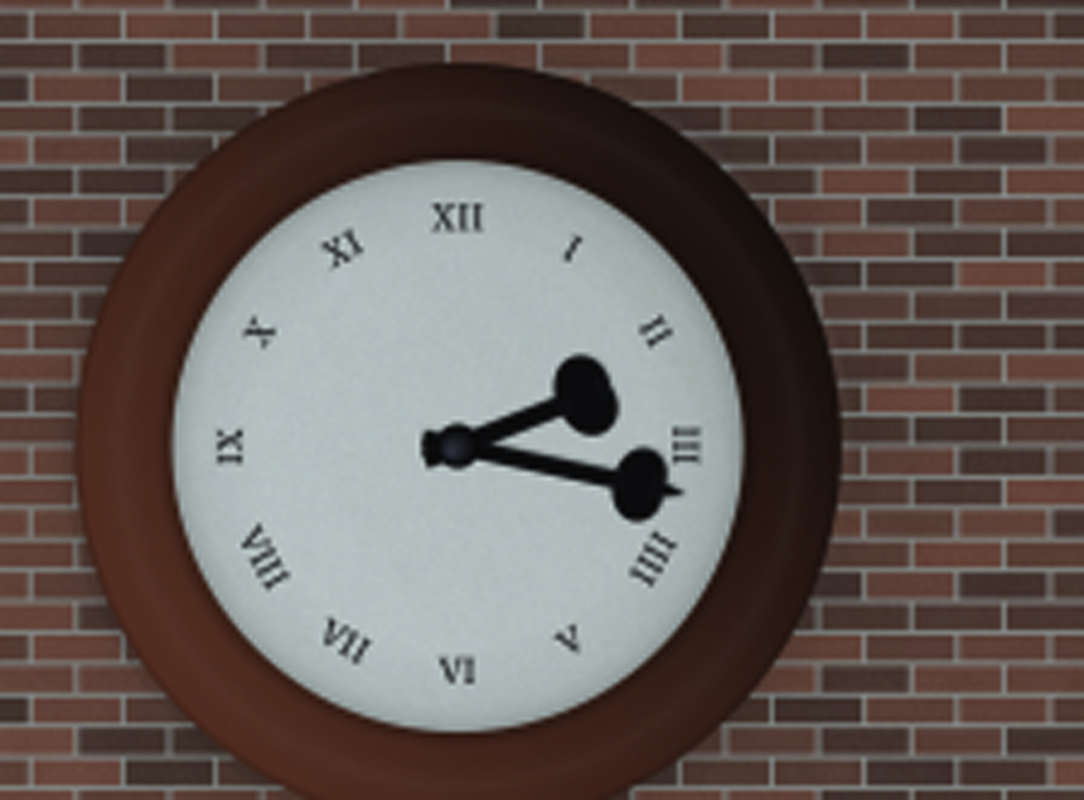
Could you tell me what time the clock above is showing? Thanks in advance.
2:17
